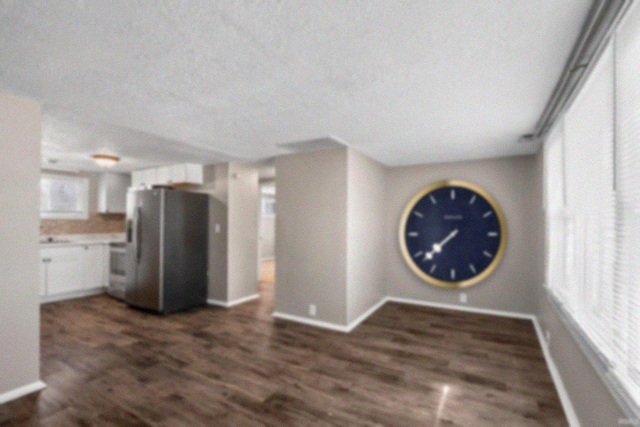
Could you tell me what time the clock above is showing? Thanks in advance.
7:38
